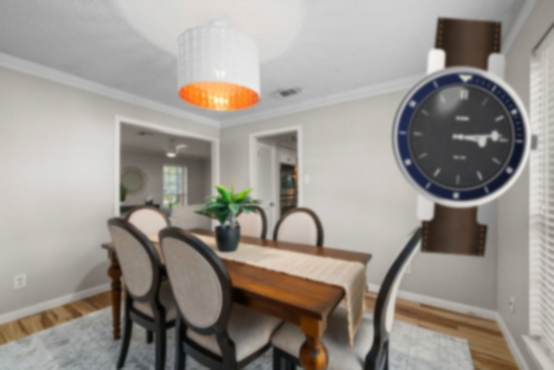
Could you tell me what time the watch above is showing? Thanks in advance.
3:14
